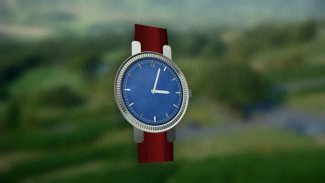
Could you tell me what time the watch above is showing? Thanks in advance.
3:03
